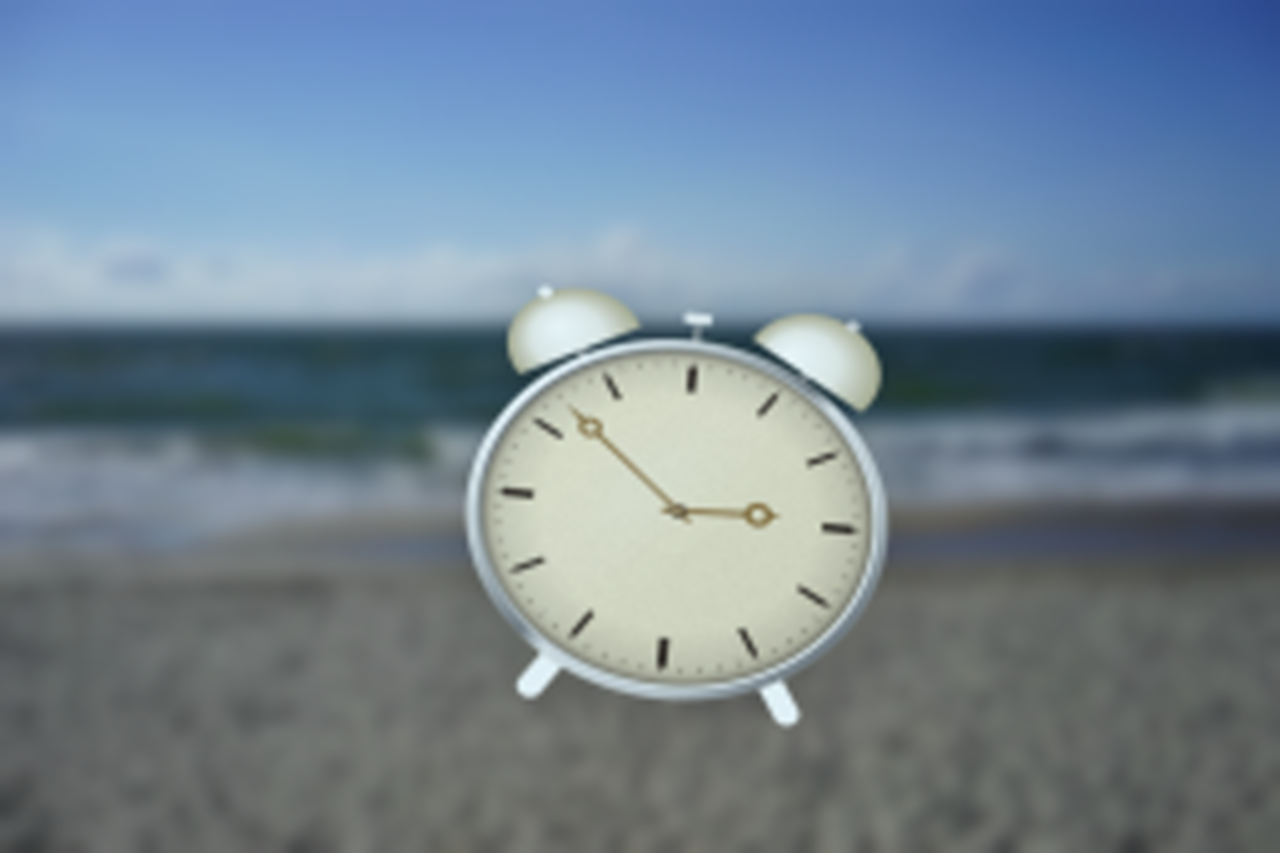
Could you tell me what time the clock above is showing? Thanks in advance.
2:52
